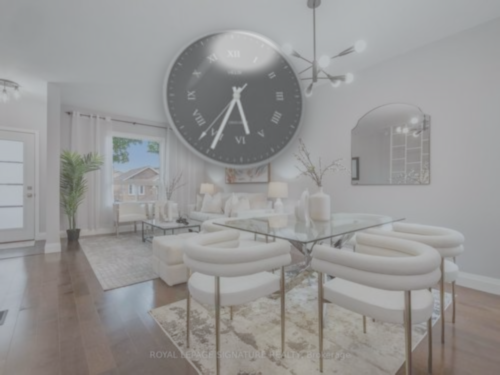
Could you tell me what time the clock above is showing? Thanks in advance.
5:34:37
